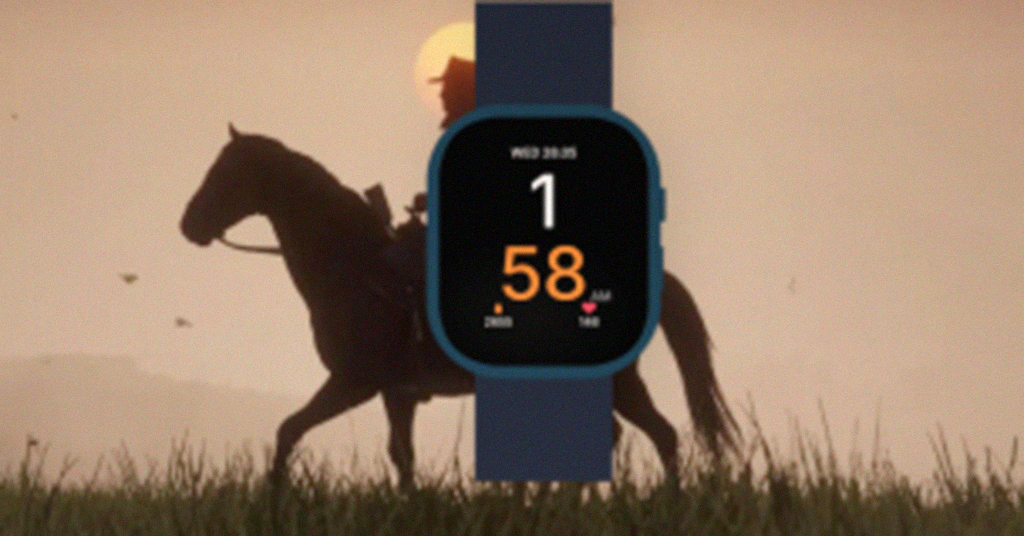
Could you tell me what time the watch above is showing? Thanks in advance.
1:58
